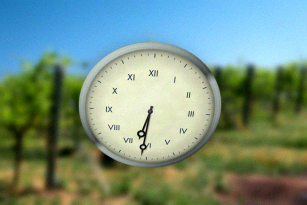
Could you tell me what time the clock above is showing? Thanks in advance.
6:31
